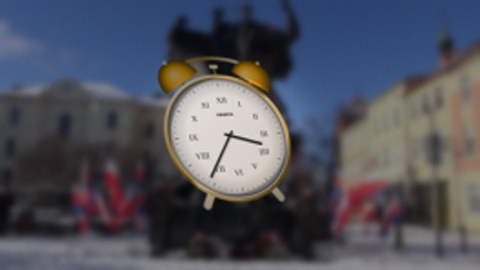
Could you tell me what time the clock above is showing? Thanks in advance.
3:36
